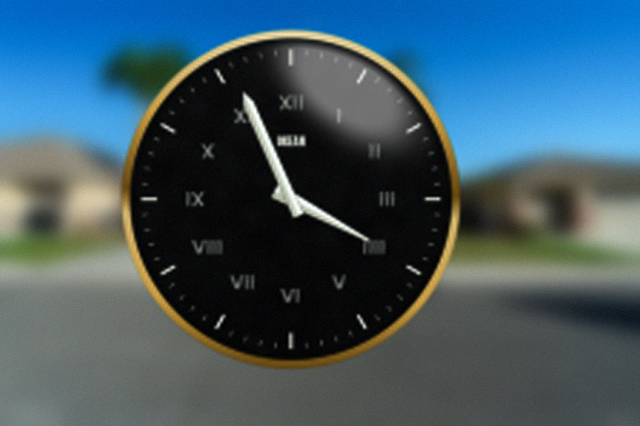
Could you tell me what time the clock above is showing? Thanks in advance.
3:56
